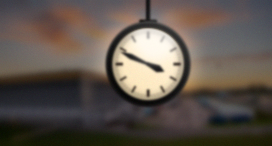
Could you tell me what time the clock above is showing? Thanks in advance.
3:49
